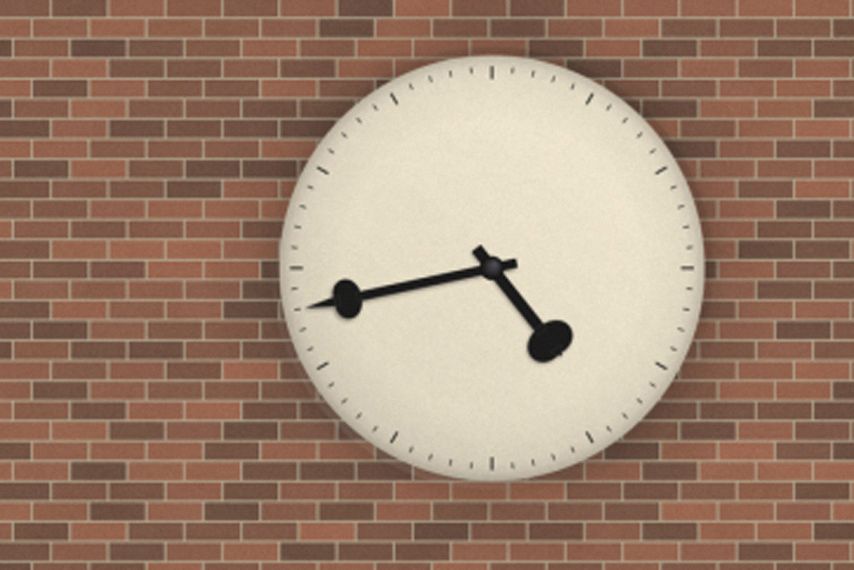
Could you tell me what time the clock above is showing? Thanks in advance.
4:43
